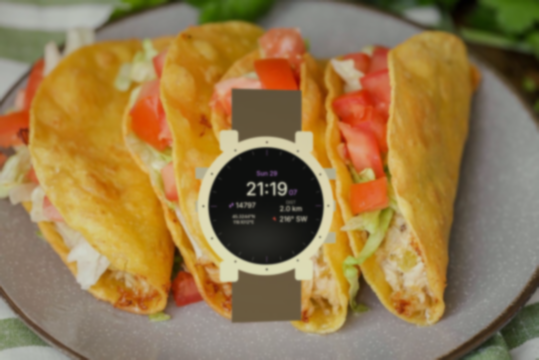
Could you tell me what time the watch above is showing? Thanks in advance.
21:19
